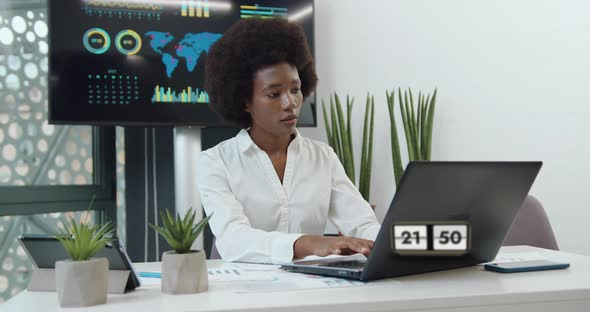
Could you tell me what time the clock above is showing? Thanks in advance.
21:50
